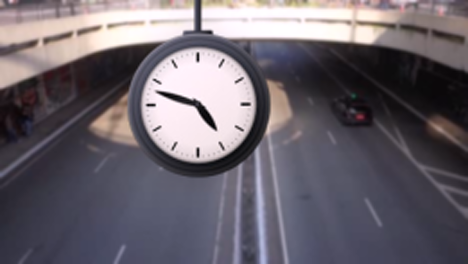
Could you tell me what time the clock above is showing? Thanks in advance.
4:48
